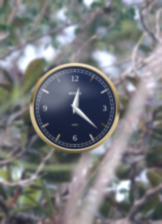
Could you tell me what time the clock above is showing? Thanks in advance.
12:22
